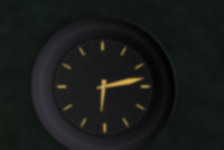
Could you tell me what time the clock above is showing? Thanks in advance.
6:13
